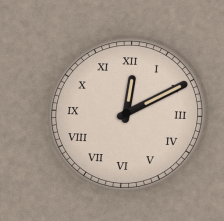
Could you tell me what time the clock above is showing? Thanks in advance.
12:10
